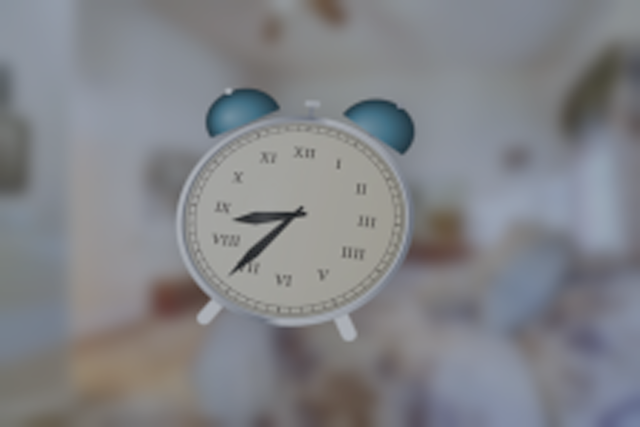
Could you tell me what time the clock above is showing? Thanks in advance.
8:36
